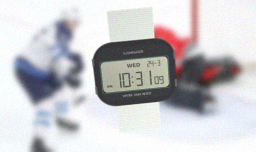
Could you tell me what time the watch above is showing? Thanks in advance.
10:31:09
